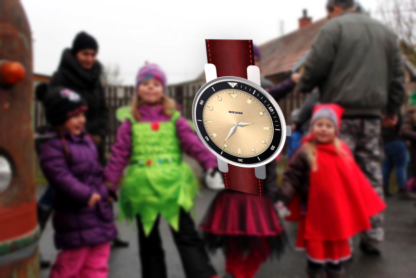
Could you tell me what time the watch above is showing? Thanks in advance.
2:36
